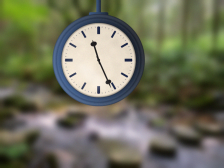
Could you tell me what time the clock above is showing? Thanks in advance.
11:26
